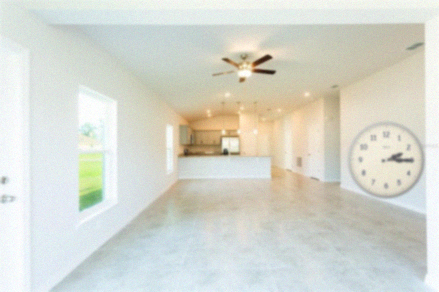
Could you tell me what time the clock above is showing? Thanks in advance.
2:15
